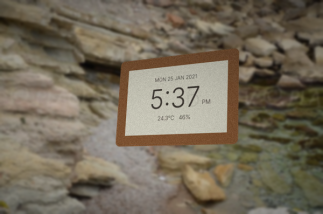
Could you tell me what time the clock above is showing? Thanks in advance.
5:37
